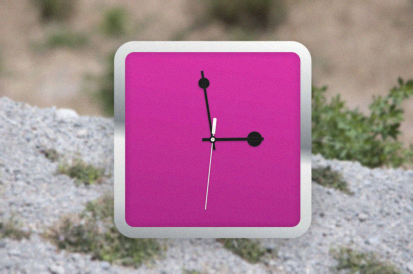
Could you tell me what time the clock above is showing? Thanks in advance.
2:58:31
